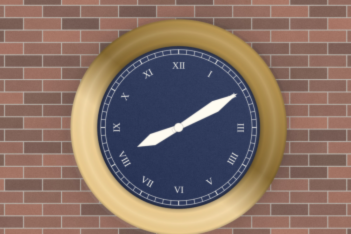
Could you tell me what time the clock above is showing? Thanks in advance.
8:10
